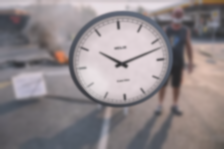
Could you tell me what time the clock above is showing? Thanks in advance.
10:12
